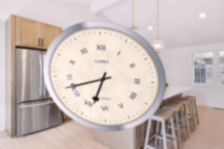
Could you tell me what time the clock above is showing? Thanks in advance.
6:42
